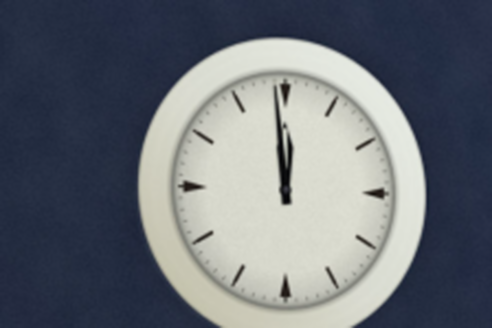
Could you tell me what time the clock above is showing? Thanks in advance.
11:59
